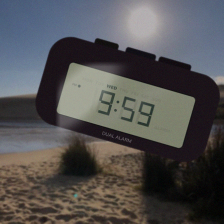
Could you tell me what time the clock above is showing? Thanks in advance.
9:59
